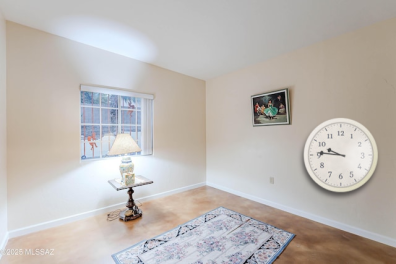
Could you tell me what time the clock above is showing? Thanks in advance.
9:46
